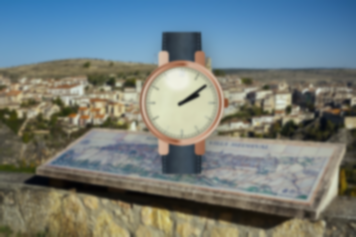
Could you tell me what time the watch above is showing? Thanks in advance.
2:09
